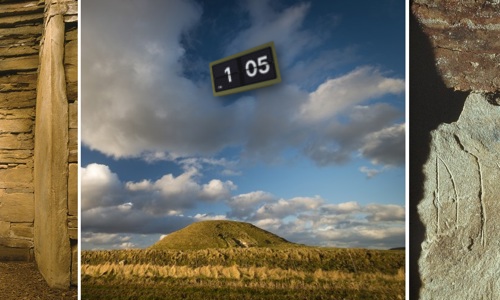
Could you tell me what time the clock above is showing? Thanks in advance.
1:05
